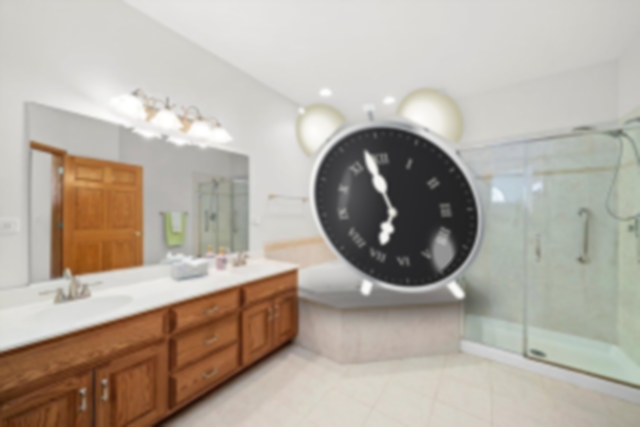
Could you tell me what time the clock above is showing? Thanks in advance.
6:58
